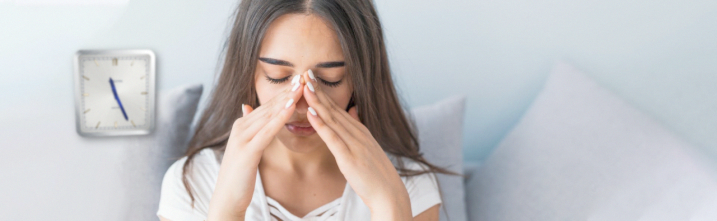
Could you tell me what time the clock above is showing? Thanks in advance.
11:26
